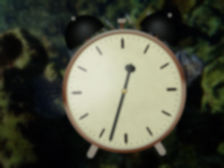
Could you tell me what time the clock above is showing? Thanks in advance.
12:33
